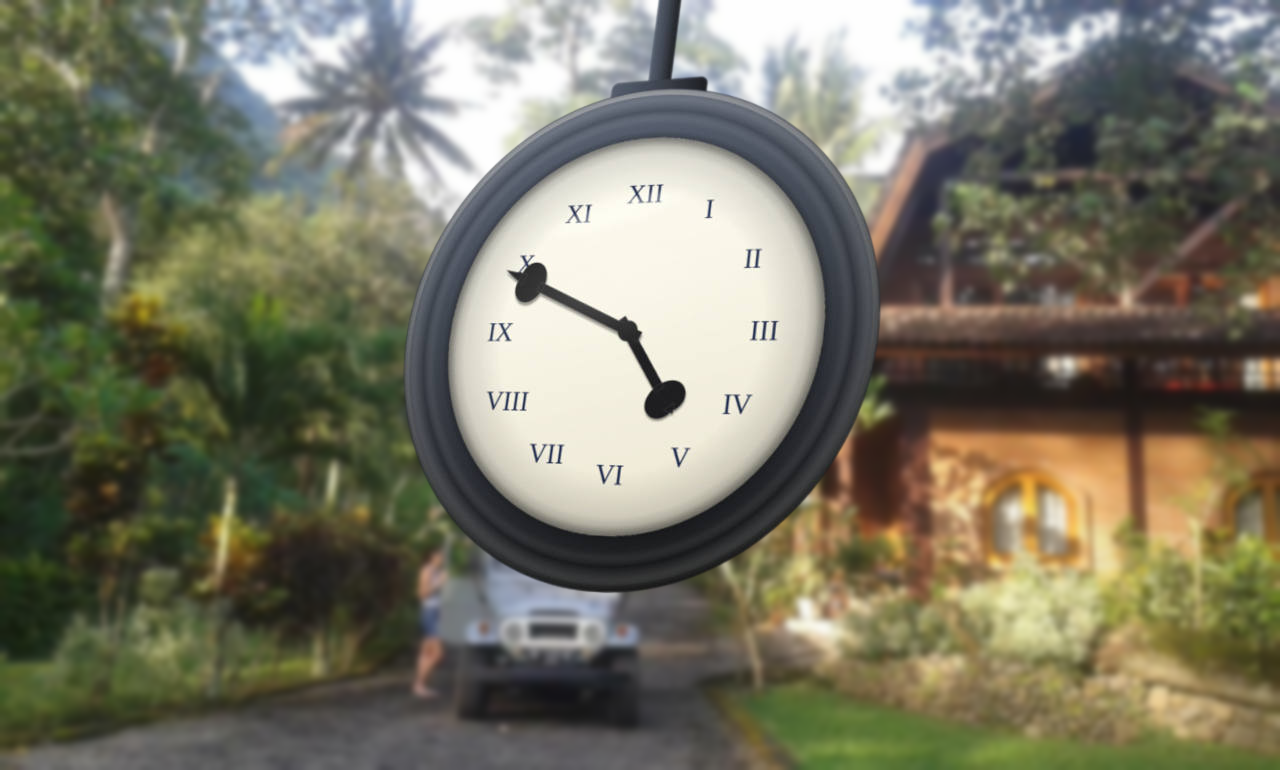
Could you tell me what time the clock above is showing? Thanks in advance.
4:49
